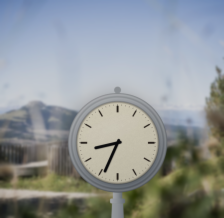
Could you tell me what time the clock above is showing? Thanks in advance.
8:34
